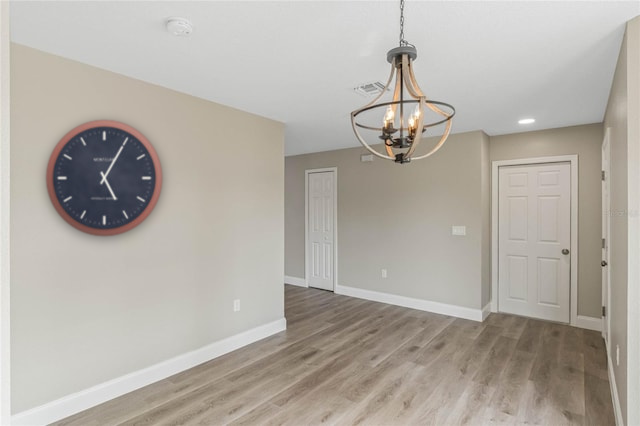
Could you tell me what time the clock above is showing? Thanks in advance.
5:05
